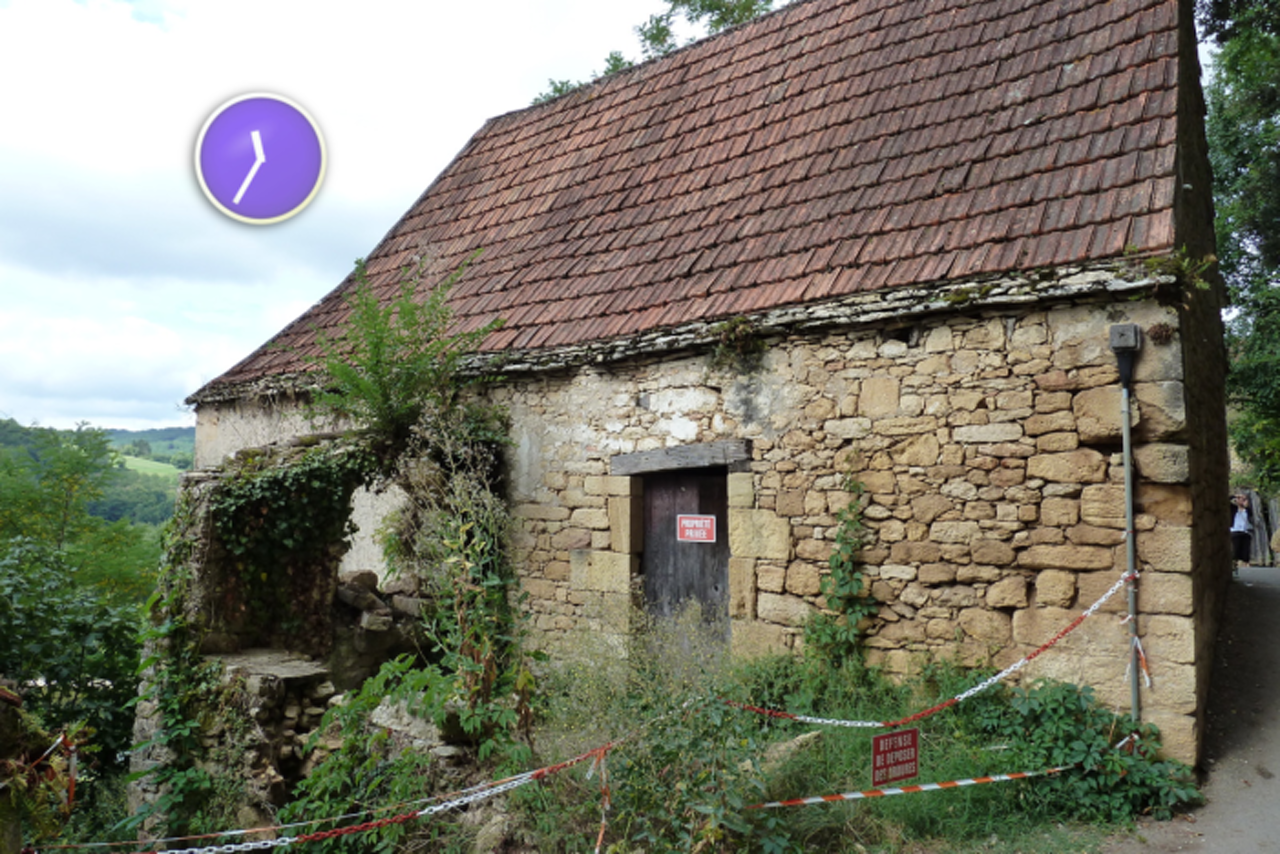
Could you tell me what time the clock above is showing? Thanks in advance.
11:35
